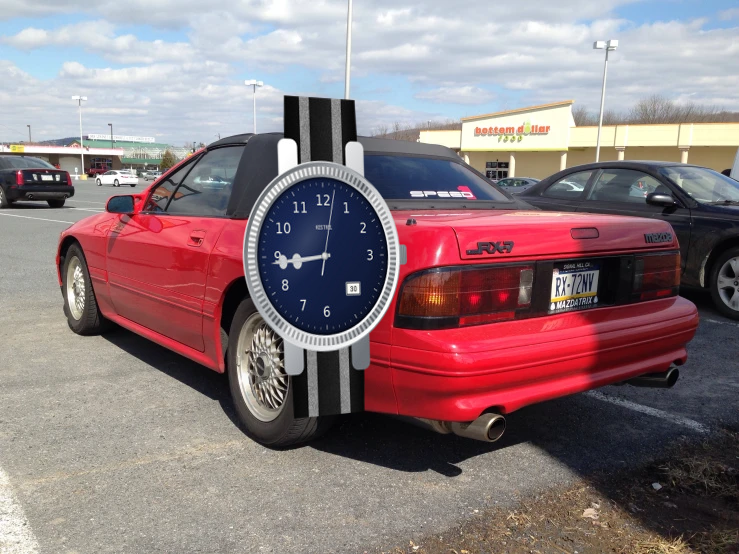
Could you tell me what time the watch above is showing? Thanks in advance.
8:44:02
